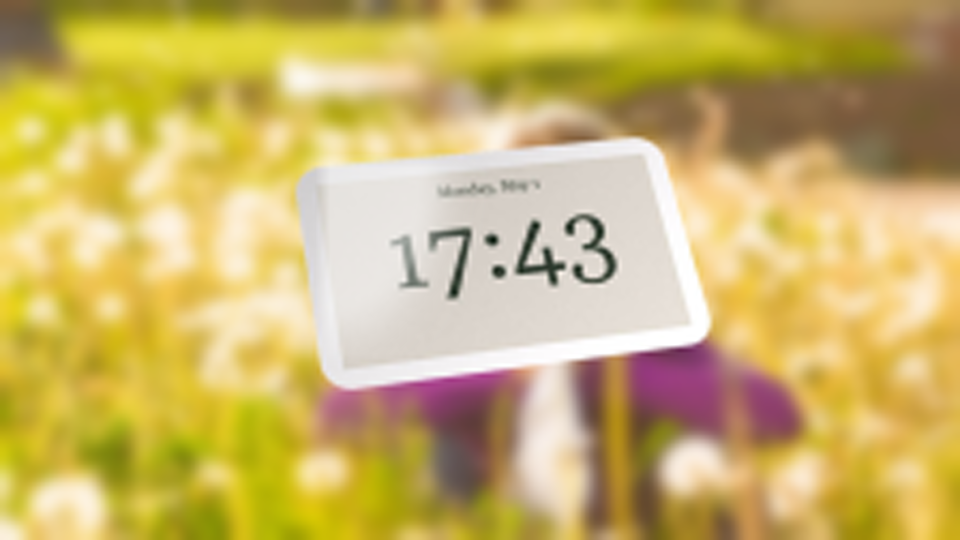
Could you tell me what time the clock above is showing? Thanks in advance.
17:43
